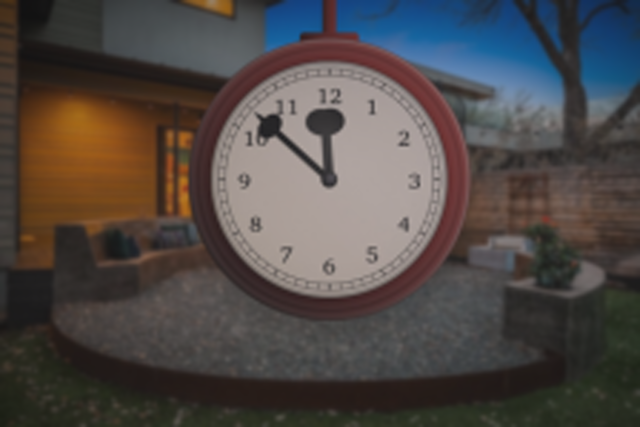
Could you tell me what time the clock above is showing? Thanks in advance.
11:52
